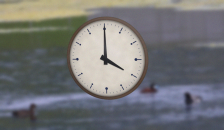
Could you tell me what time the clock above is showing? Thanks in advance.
4:00
